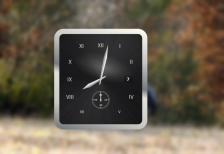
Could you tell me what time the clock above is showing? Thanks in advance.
8:02
